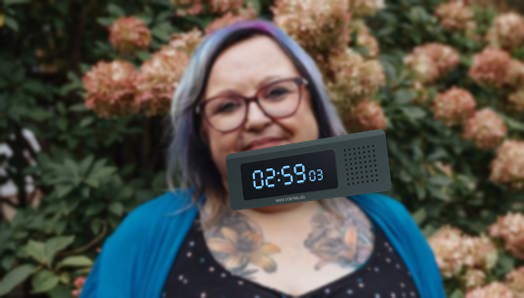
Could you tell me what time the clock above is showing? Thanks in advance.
2:59:03
